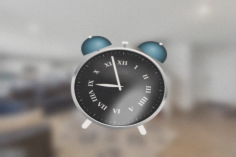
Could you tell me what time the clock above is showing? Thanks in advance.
8:57
